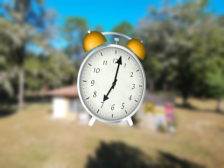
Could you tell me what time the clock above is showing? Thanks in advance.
7:02
